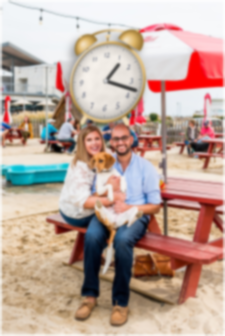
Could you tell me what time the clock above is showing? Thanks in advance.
1:18
